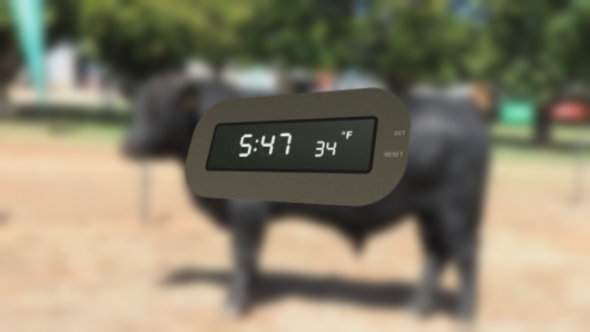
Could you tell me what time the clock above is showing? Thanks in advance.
5:47
